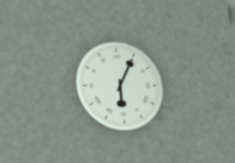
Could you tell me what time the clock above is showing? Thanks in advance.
6:05
